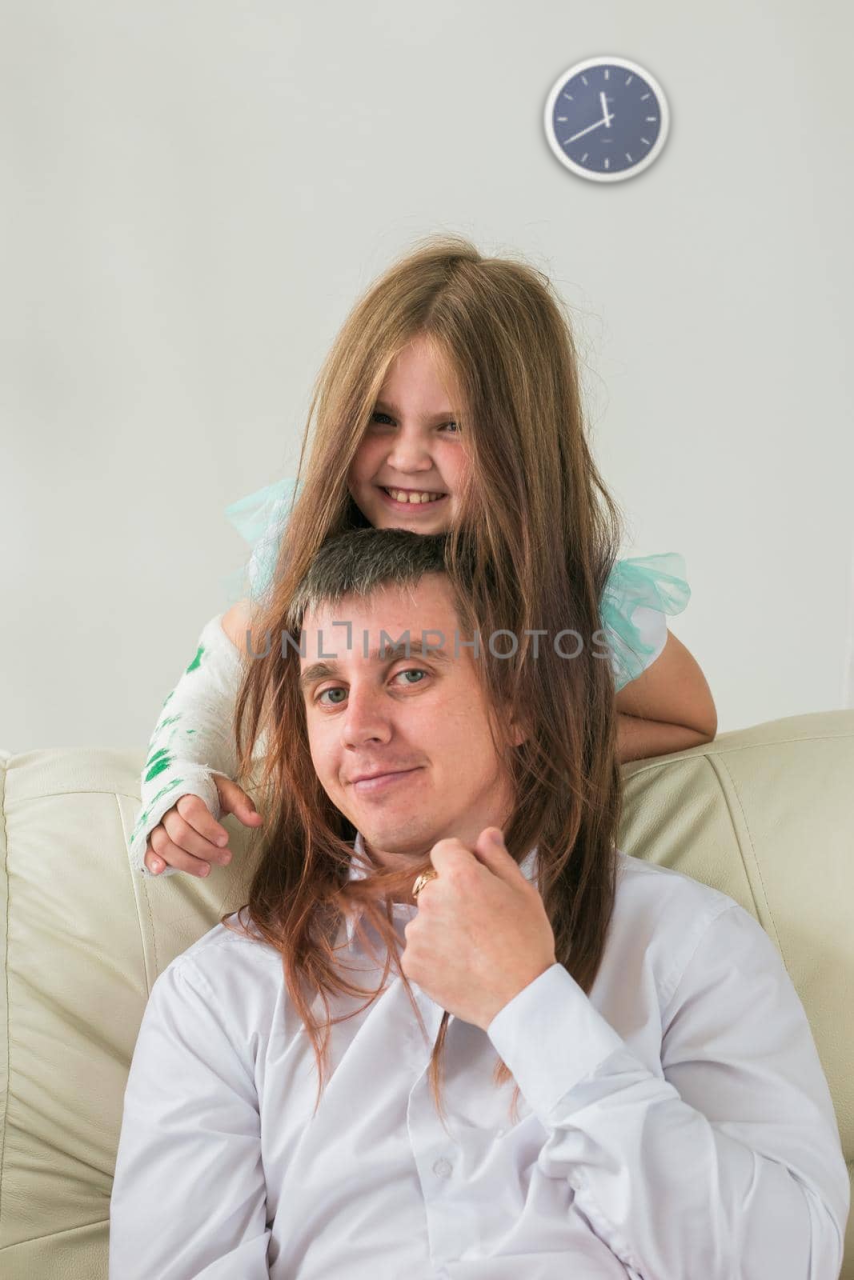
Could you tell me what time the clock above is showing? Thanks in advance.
11:40
